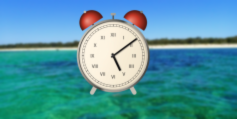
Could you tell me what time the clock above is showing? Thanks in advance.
5:09
